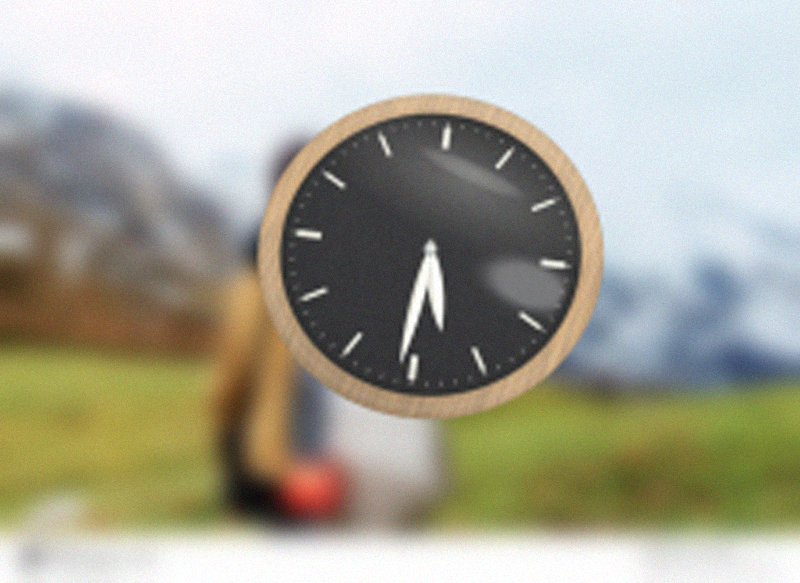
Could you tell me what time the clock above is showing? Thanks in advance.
5:31
